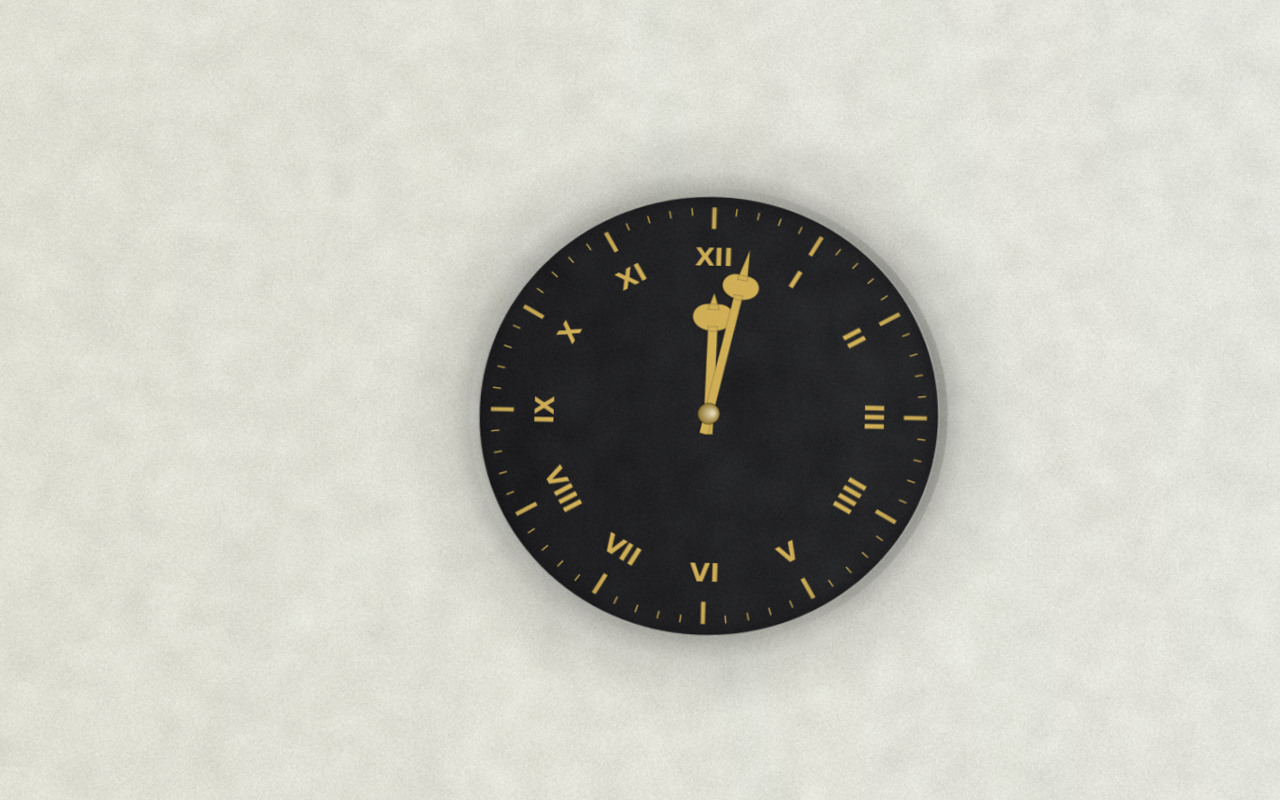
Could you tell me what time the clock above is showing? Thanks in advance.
12:02
